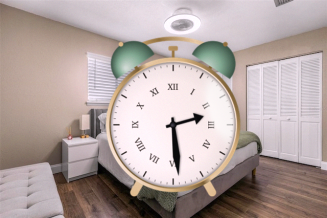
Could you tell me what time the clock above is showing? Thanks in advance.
2:29
